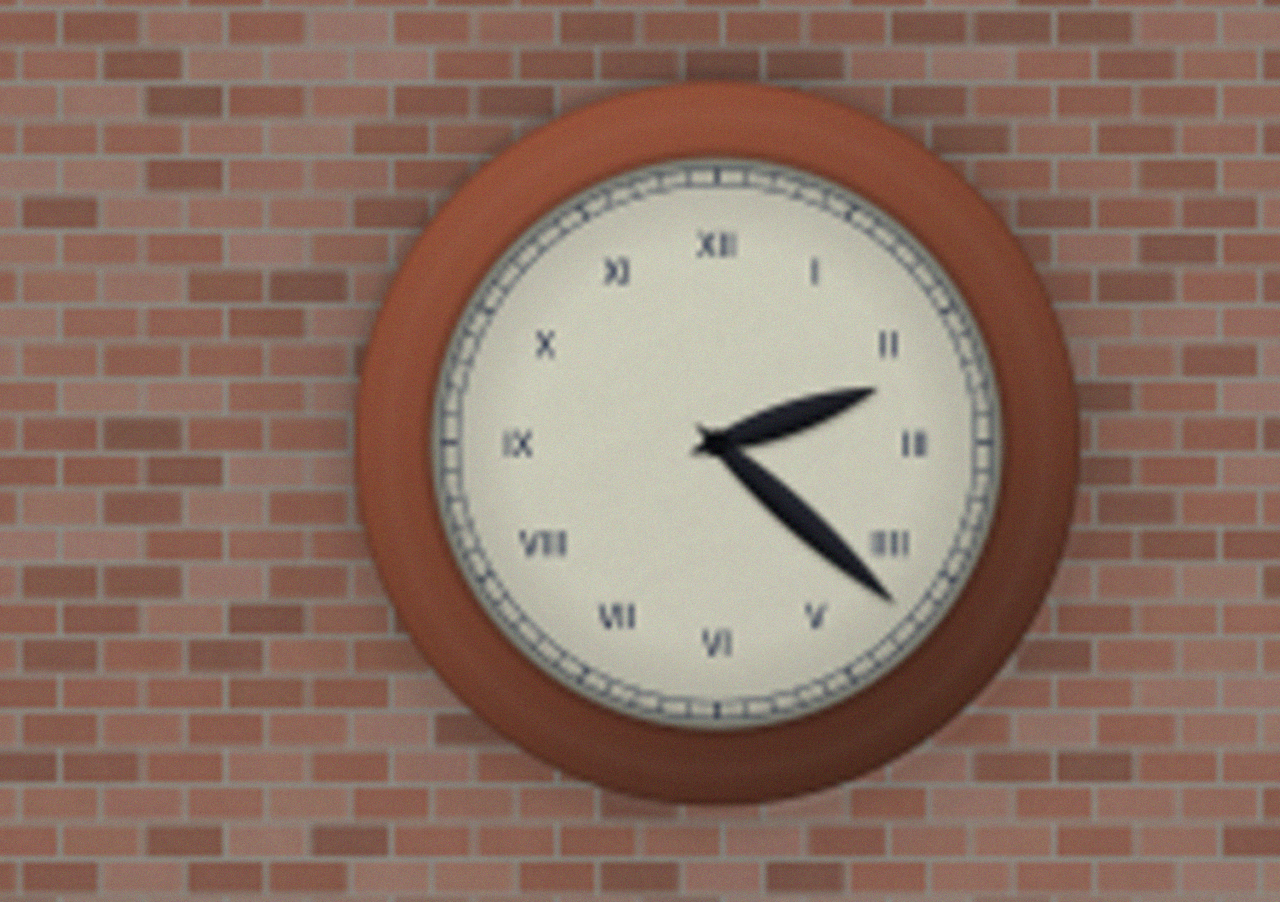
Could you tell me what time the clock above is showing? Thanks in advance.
2:22
